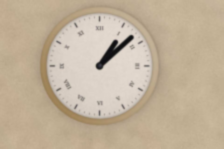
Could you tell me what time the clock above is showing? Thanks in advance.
1:08
